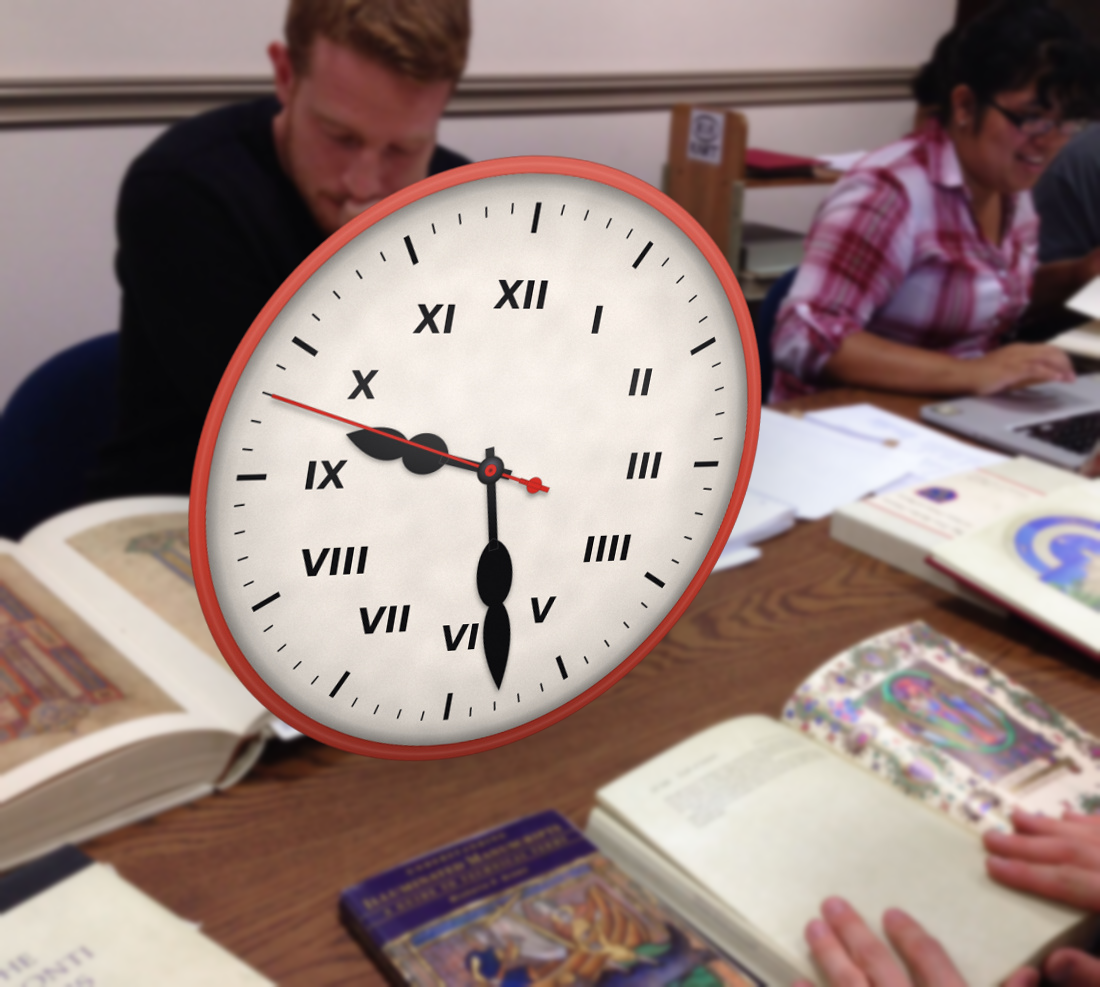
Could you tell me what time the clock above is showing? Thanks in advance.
9:27:48
